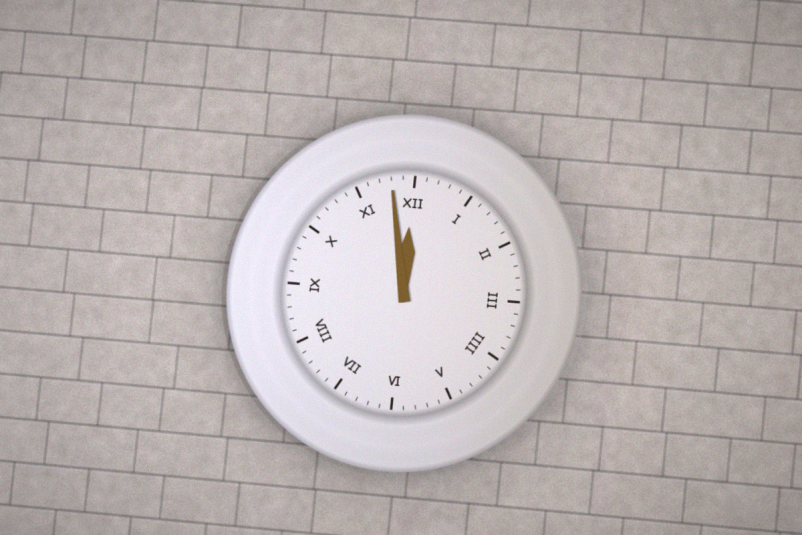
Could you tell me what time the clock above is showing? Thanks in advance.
11:58
